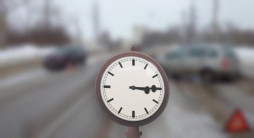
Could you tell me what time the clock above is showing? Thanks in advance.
3:15
